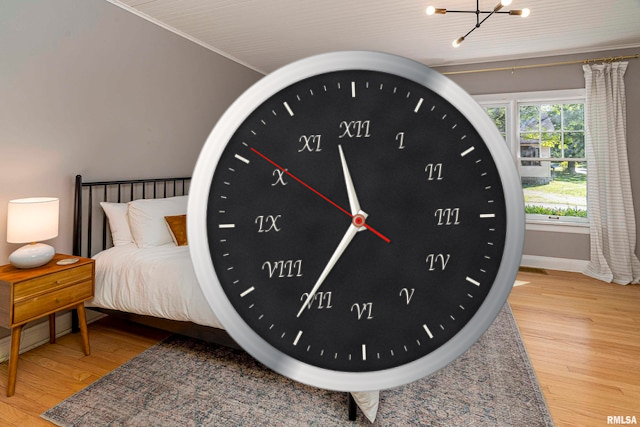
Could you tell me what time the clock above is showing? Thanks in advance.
11:35:51
